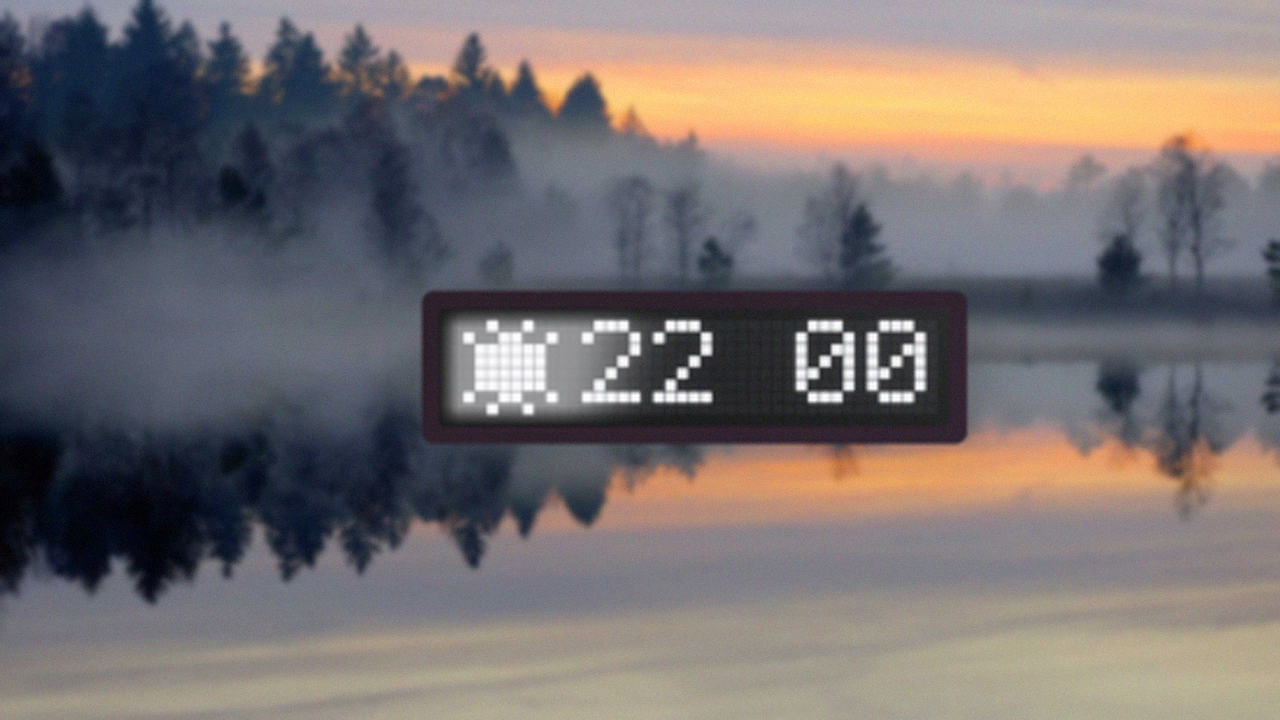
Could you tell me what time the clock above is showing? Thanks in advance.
22:00
